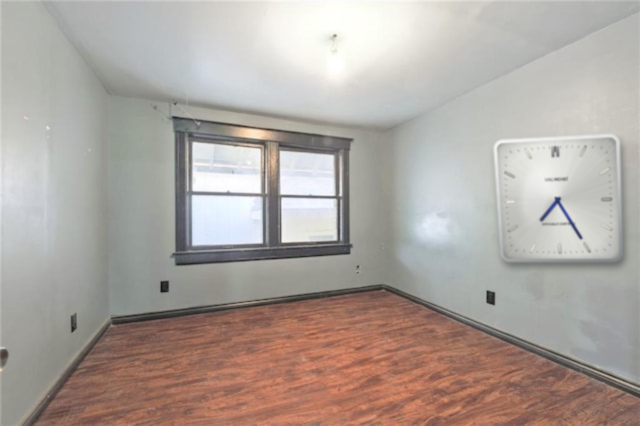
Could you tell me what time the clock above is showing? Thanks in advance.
7:25
